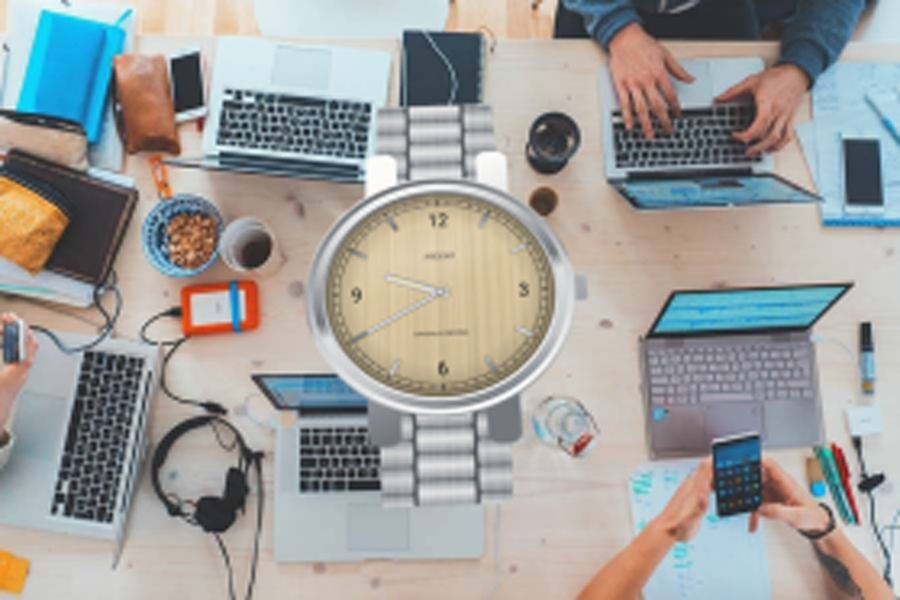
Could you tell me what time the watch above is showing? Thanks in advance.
9:40
